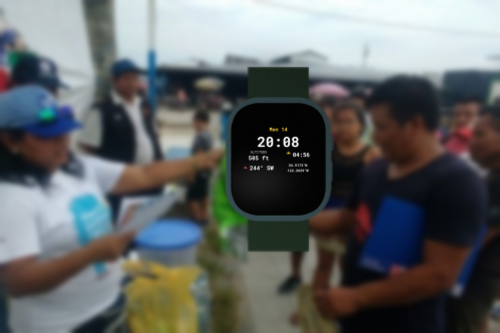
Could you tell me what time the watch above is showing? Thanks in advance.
20:08
